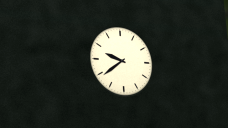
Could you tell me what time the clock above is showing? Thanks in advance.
9:39
